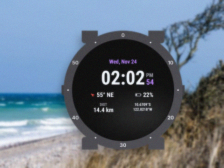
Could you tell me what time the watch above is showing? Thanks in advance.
2:02
